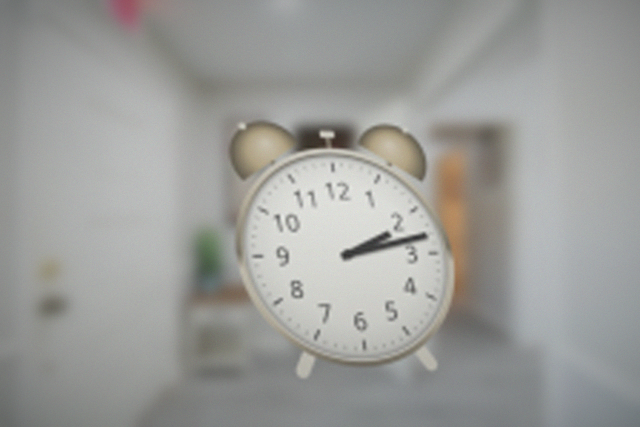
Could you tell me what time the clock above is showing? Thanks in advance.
2:13
